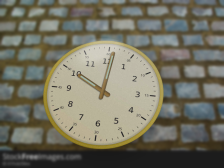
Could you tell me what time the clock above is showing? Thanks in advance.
10:01
